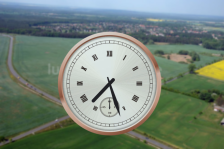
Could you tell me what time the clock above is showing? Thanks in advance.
7:27
